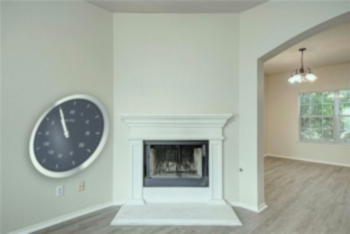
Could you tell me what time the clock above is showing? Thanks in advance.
10:55
